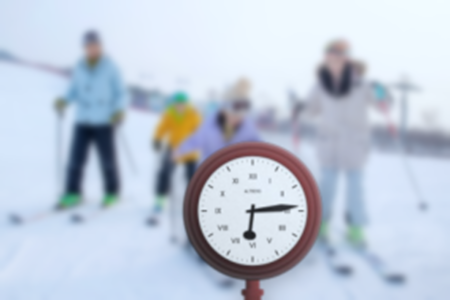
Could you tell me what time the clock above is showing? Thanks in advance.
6:14
